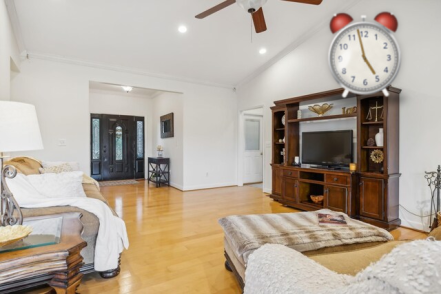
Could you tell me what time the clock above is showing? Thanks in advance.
4:58
